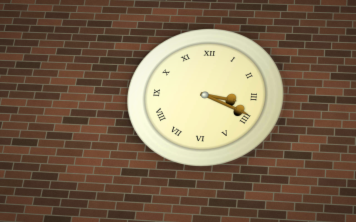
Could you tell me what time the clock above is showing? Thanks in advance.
3:19
